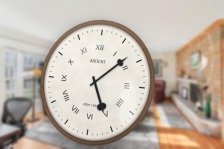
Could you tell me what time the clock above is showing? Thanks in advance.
5:08
